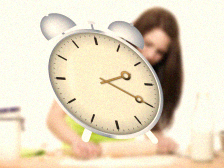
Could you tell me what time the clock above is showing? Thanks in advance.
2:20
